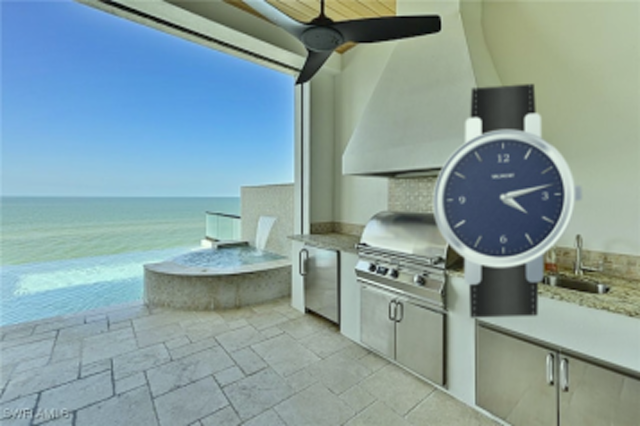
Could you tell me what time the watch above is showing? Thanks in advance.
4:13
